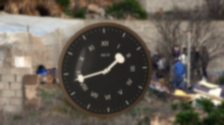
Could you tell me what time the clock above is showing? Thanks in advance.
1:43
